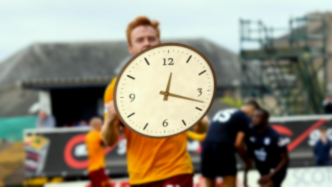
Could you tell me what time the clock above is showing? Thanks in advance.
12:18
